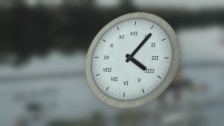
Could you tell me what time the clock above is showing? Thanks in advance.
4:06
